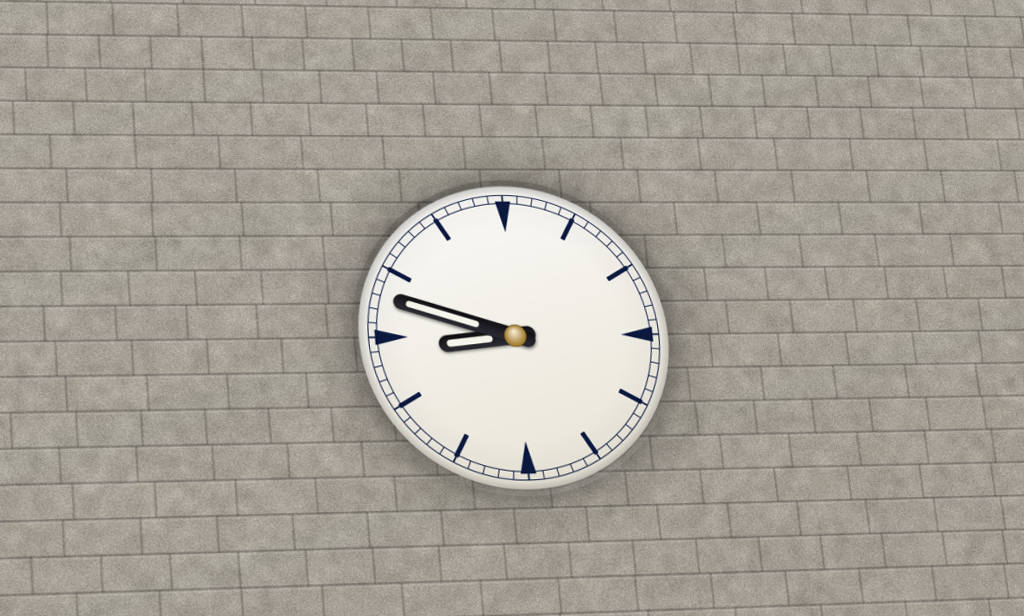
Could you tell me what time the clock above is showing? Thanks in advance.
8:48
